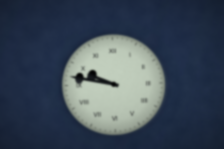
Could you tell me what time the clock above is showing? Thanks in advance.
9:47
